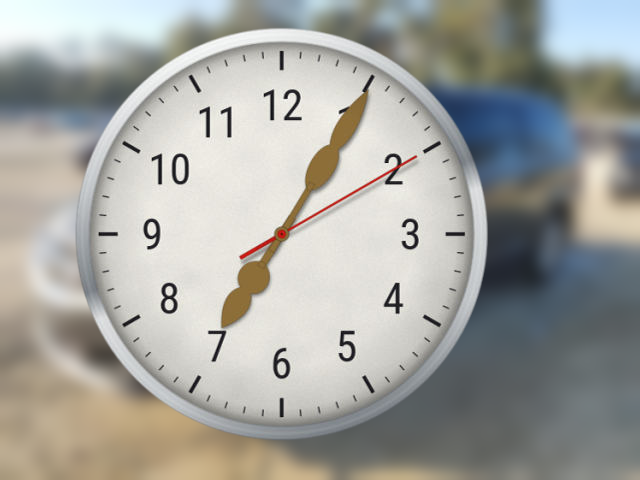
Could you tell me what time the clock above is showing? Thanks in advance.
7:05:10
